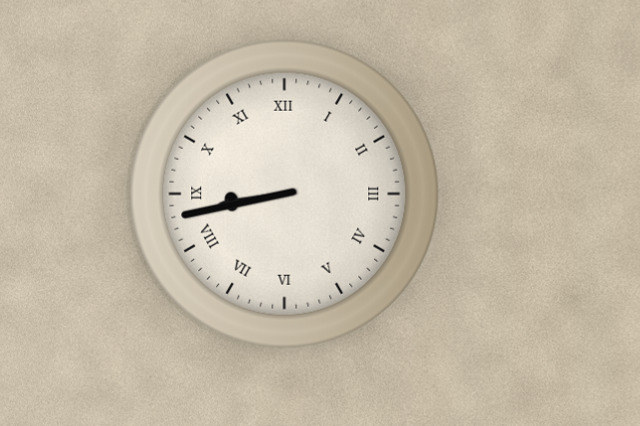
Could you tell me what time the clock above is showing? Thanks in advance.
8:43
